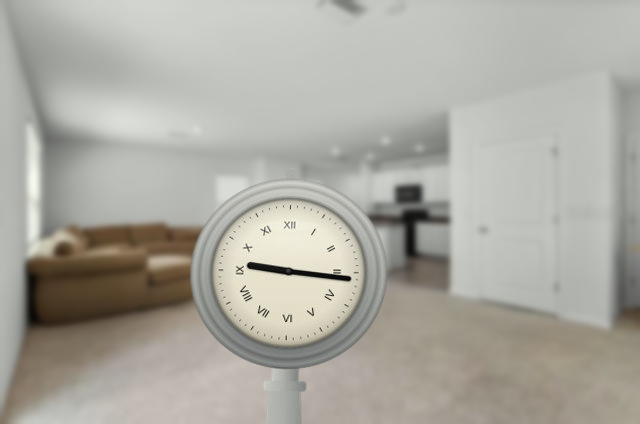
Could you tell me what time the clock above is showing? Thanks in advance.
9:16
